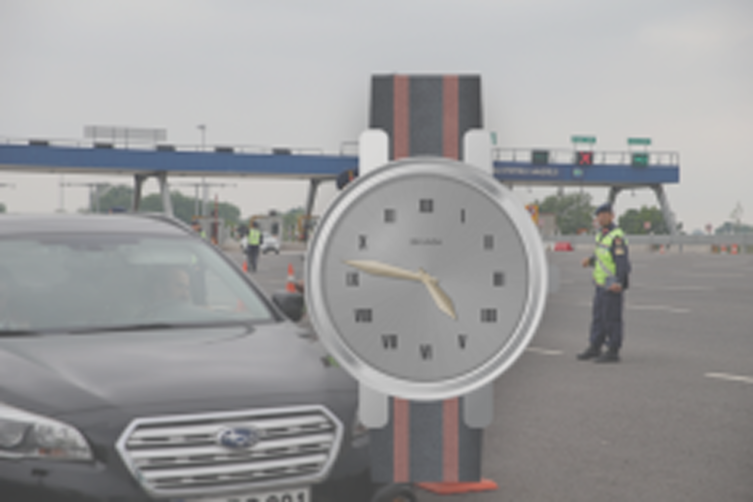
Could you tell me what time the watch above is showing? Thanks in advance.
4:47
